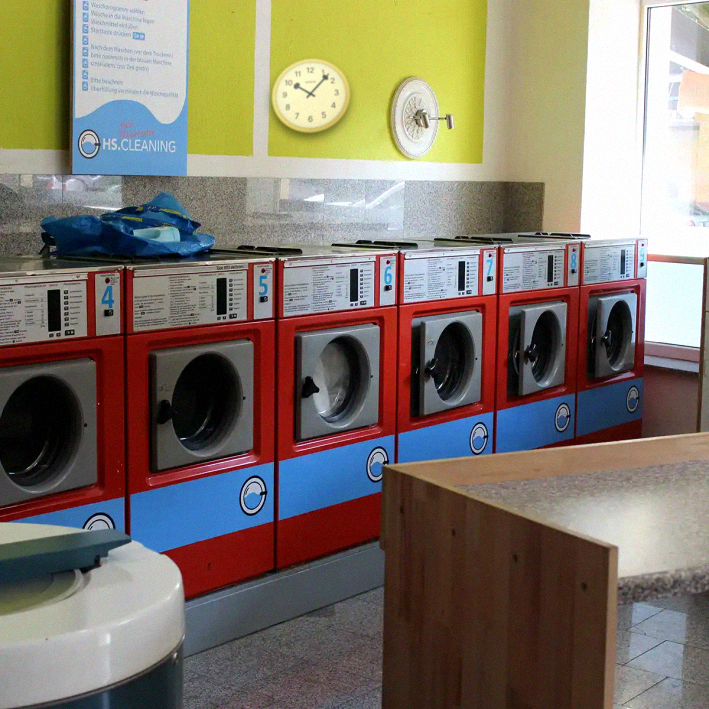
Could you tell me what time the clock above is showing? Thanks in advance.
10:07
